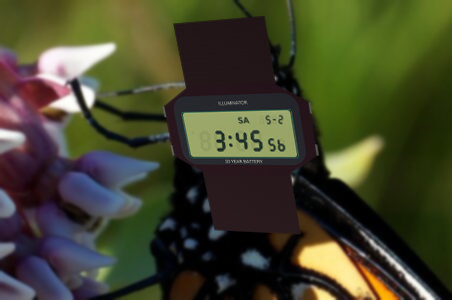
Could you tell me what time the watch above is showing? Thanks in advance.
3:45:56
